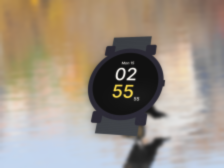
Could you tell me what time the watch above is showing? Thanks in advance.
2:55
